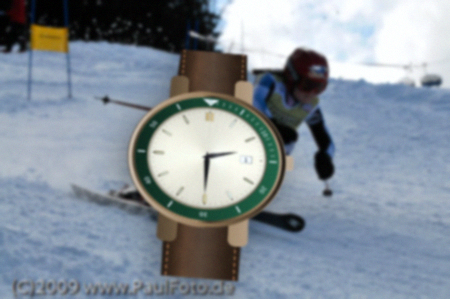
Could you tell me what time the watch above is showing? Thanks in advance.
2:30
